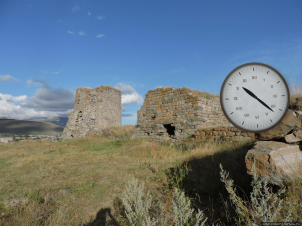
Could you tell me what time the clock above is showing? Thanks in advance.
10:22
